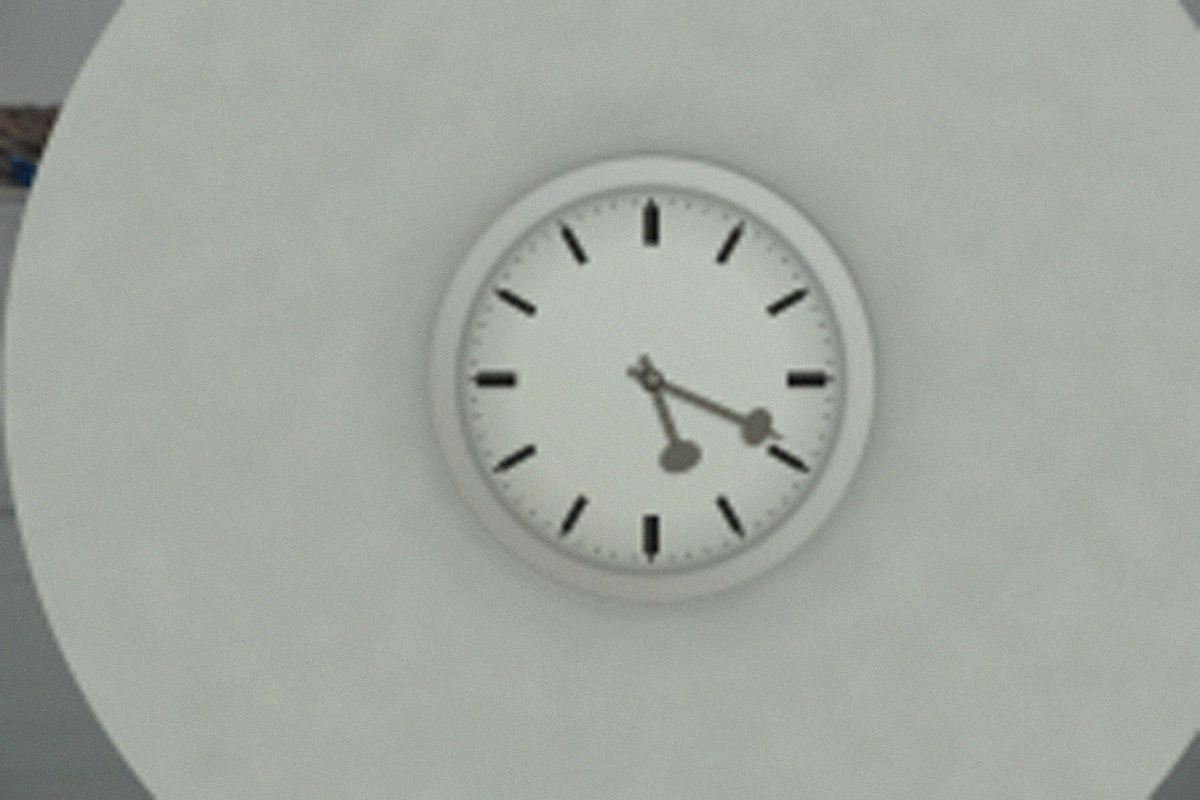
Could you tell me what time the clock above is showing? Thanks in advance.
5:19
